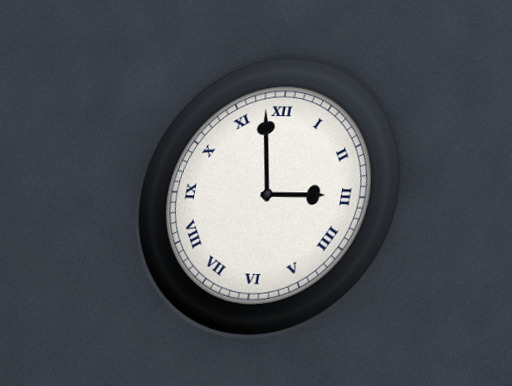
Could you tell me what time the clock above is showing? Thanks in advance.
2:58
